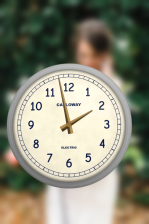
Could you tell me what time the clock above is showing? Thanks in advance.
1:58
